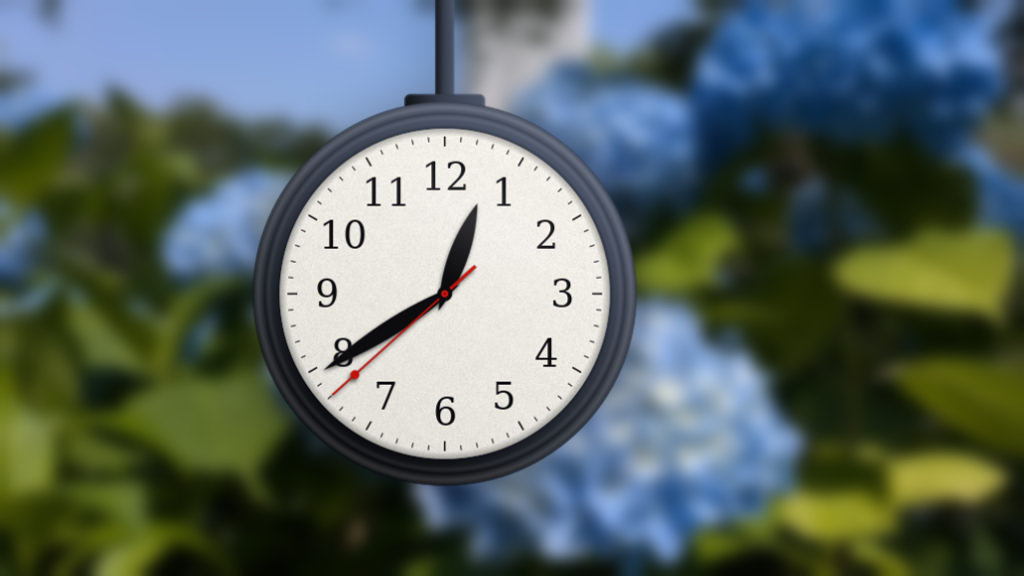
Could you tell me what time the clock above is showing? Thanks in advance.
12:39:38
